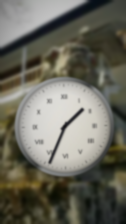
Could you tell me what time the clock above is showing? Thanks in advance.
1:34
